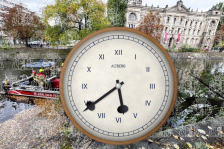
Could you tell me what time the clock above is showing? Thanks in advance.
5:39
